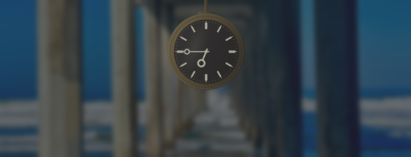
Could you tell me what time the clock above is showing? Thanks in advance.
6:45
